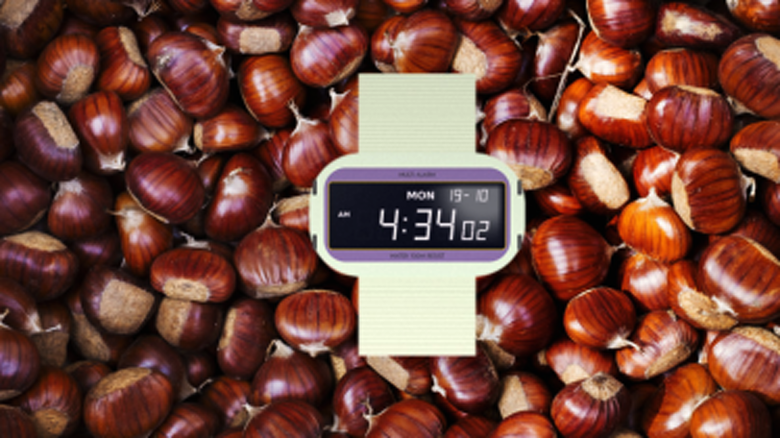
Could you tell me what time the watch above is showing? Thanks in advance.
4:34:02
